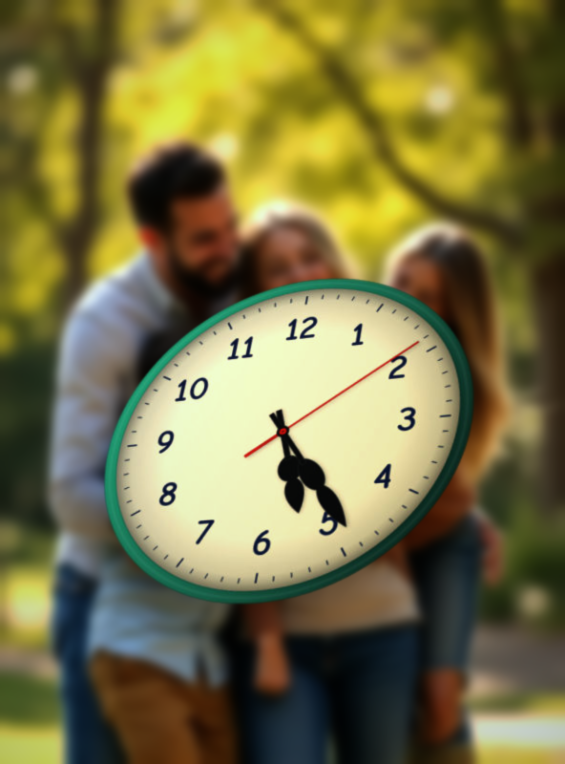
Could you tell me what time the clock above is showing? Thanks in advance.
5:24:09
